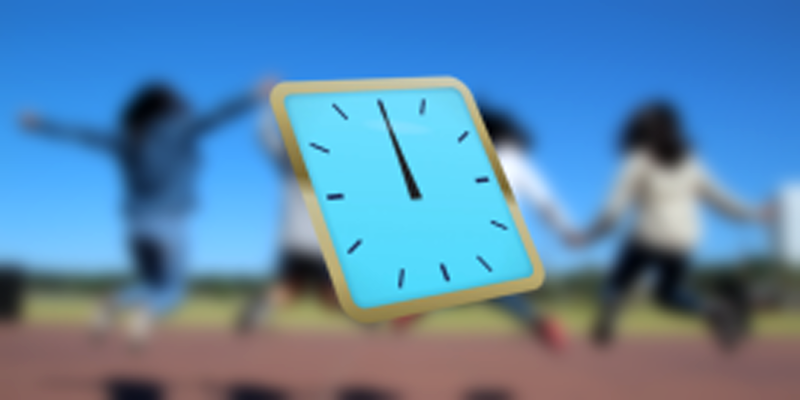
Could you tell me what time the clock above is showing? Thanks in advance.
12:00
